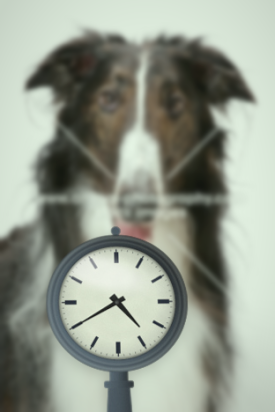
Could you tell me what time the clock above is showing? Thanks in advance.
4:40
